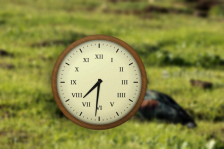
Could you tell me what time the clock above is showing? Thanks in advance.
7:31
